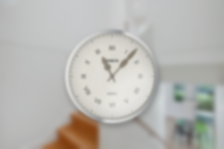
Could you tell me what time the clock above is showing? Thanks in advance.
11:07
